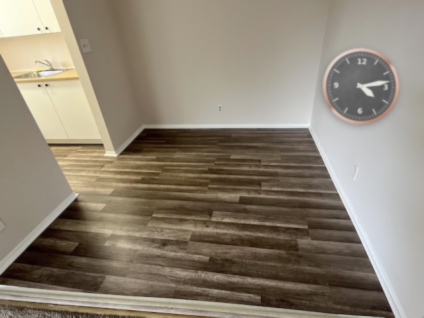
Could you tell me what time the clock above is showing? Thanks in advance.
4:13
